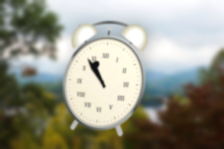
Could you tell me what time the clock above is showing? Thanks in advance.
10:53
